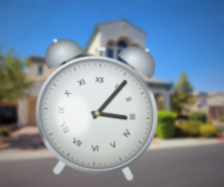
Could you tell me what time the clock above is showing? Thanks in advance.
3:06
